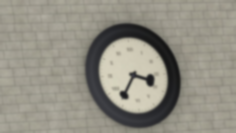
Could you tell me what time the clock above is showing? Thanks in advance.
3:36
